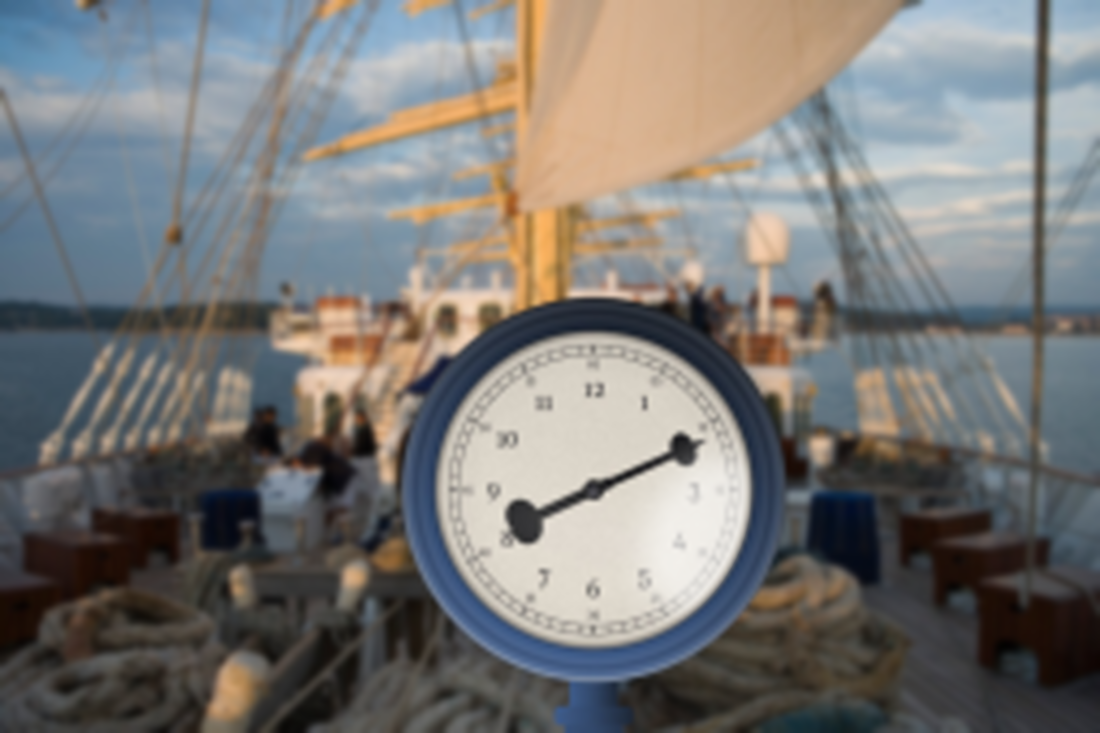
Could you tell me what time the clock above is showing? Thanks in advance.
8:11
